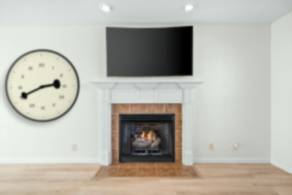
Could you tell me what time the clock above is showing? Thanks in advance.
2:41
